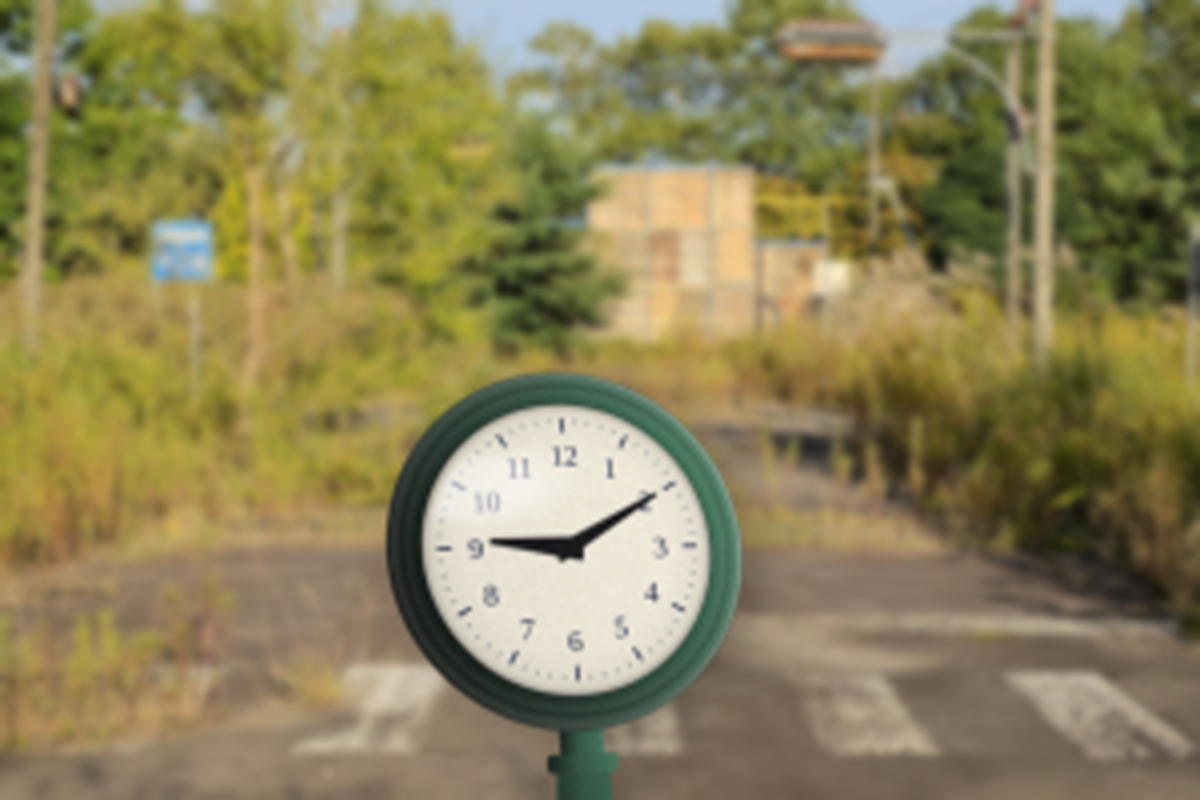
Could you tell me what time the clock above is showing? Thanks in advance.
9:10
